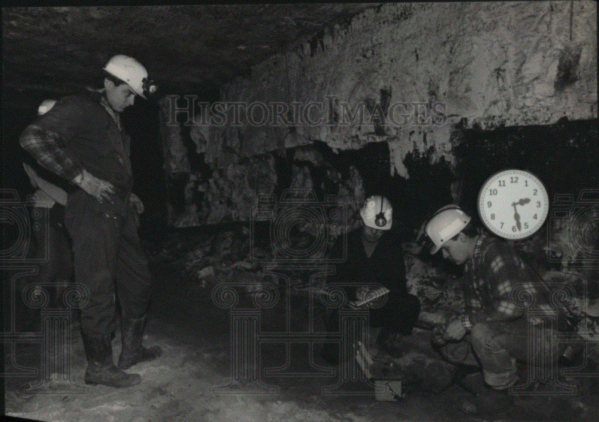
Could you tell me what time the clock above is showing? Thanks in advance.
2:28
